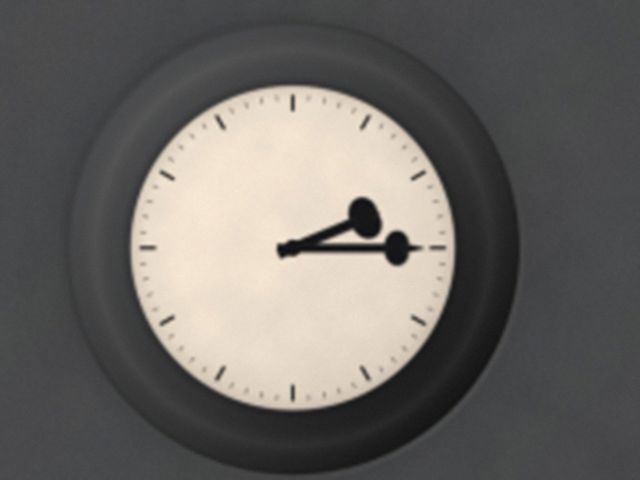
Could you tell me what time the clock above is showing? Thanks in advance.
2:15
